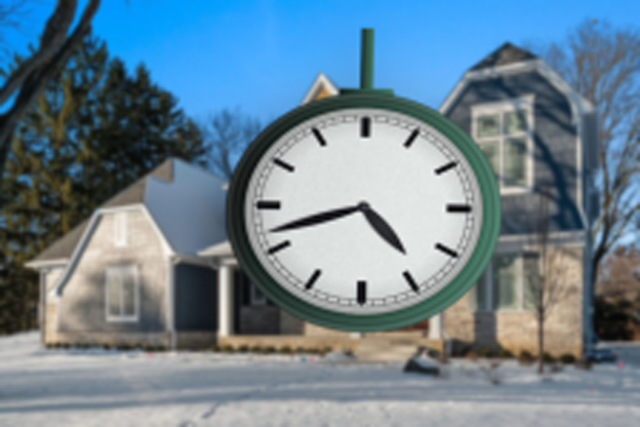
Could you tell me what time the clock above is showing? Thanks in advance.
4:42
